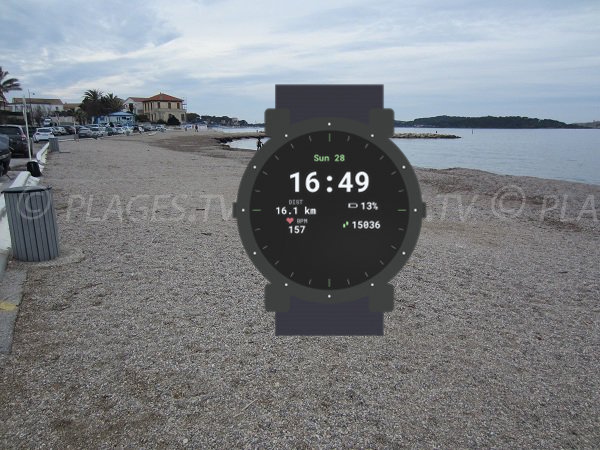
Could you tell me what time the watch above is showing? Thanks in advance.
16:49
